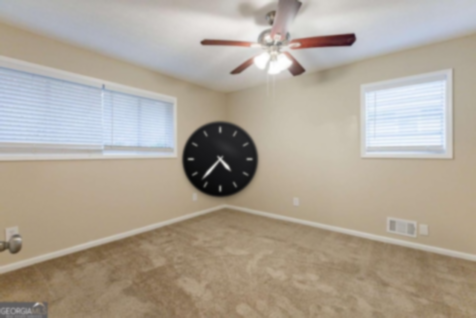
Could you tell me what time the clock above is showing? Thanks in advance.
4:37
